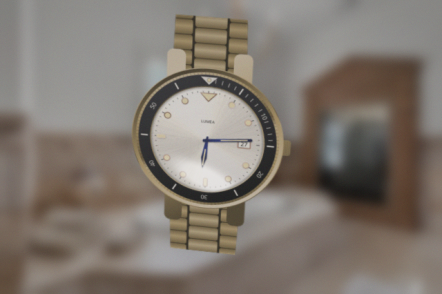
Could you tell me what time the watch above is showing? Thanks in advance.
6:14
